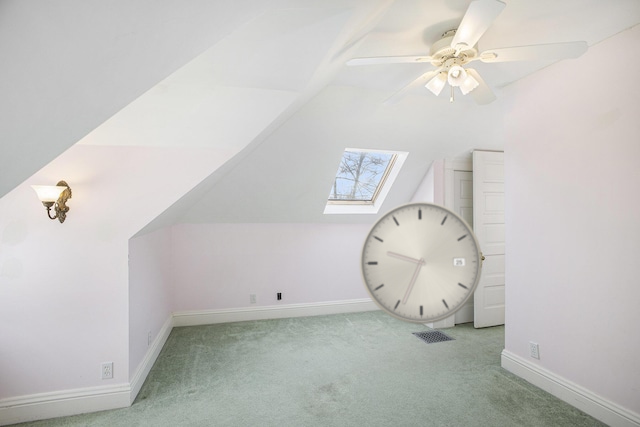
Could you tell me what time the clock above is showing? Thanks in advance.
9:34
